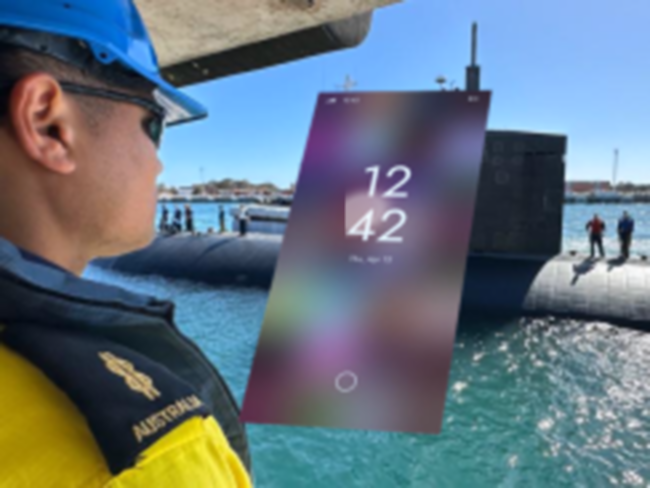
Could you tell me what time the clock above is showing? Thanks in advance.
12:42
